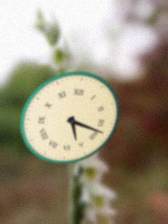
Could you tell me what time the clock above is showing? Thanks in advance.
5:18
